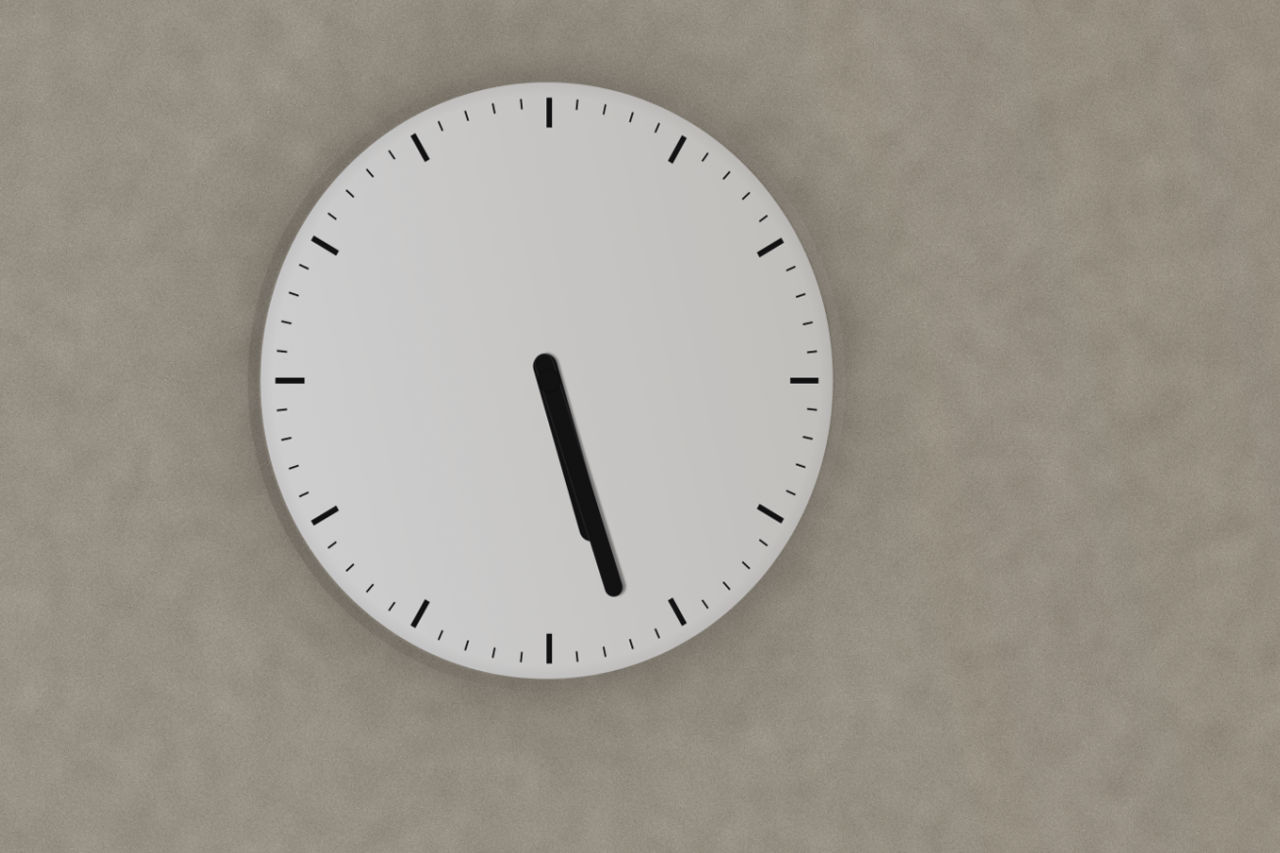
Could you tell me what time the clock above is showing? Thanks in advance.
5:27
